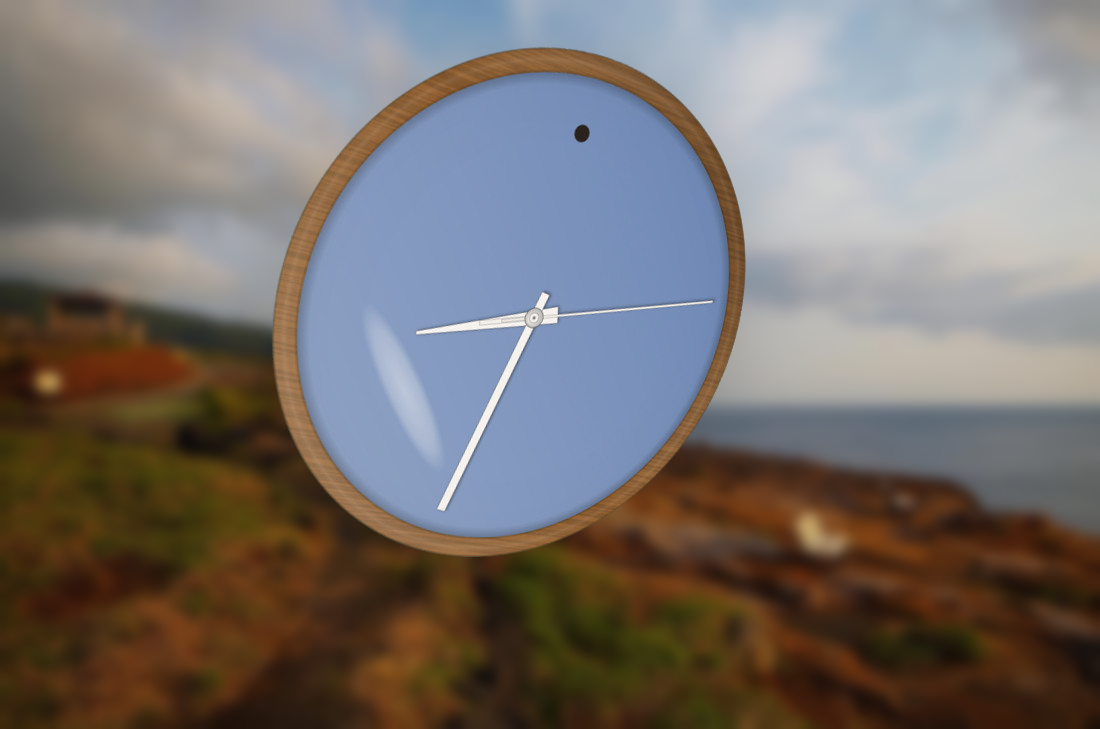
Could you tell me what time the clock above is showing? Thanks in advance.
8:32:13
